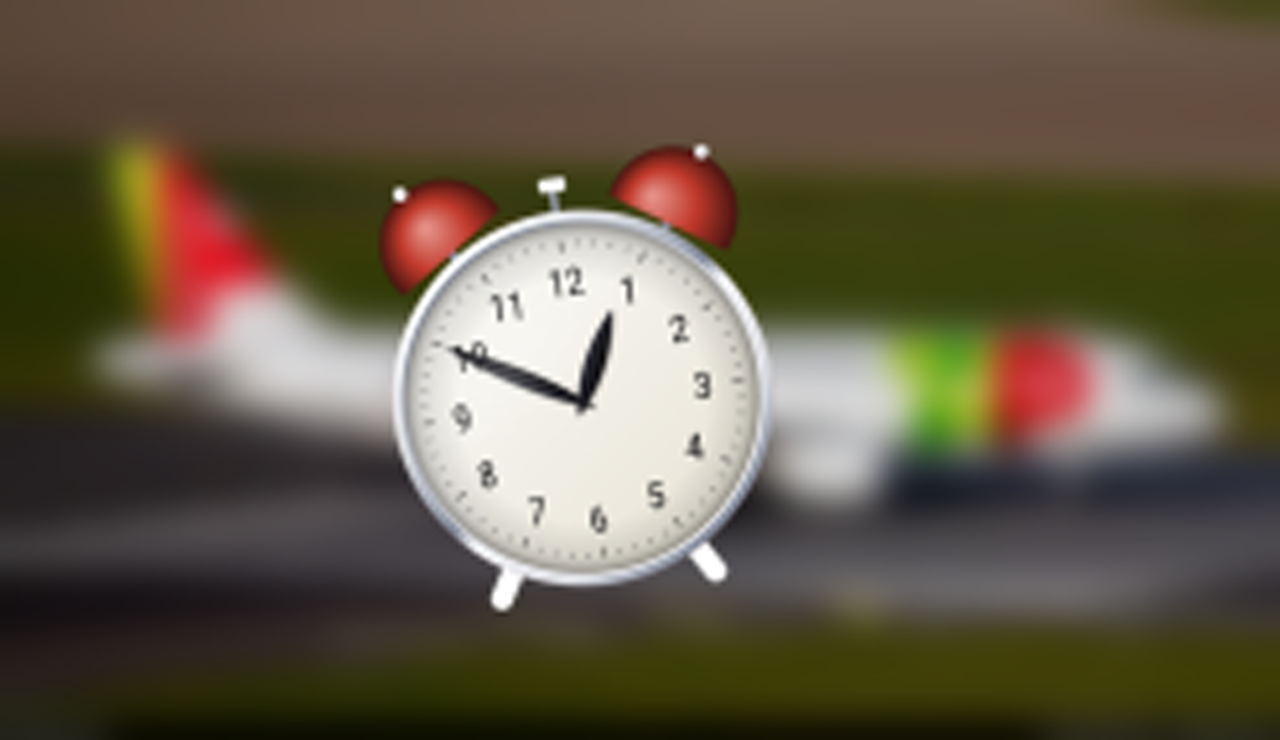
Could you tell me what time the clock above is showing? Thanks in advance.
12:50
